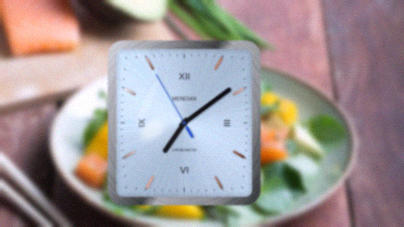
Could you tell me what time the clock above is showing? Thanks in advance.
7:08:55
